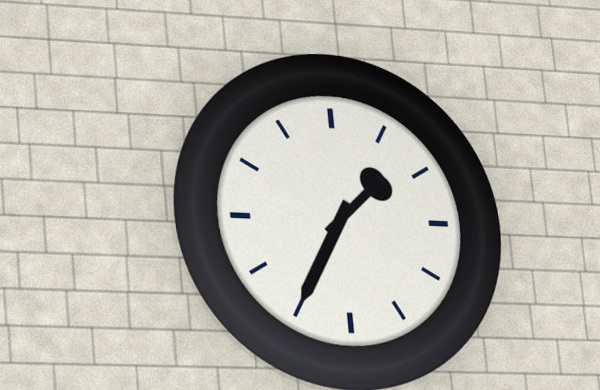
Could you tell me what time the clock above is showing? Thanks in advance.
1:35
